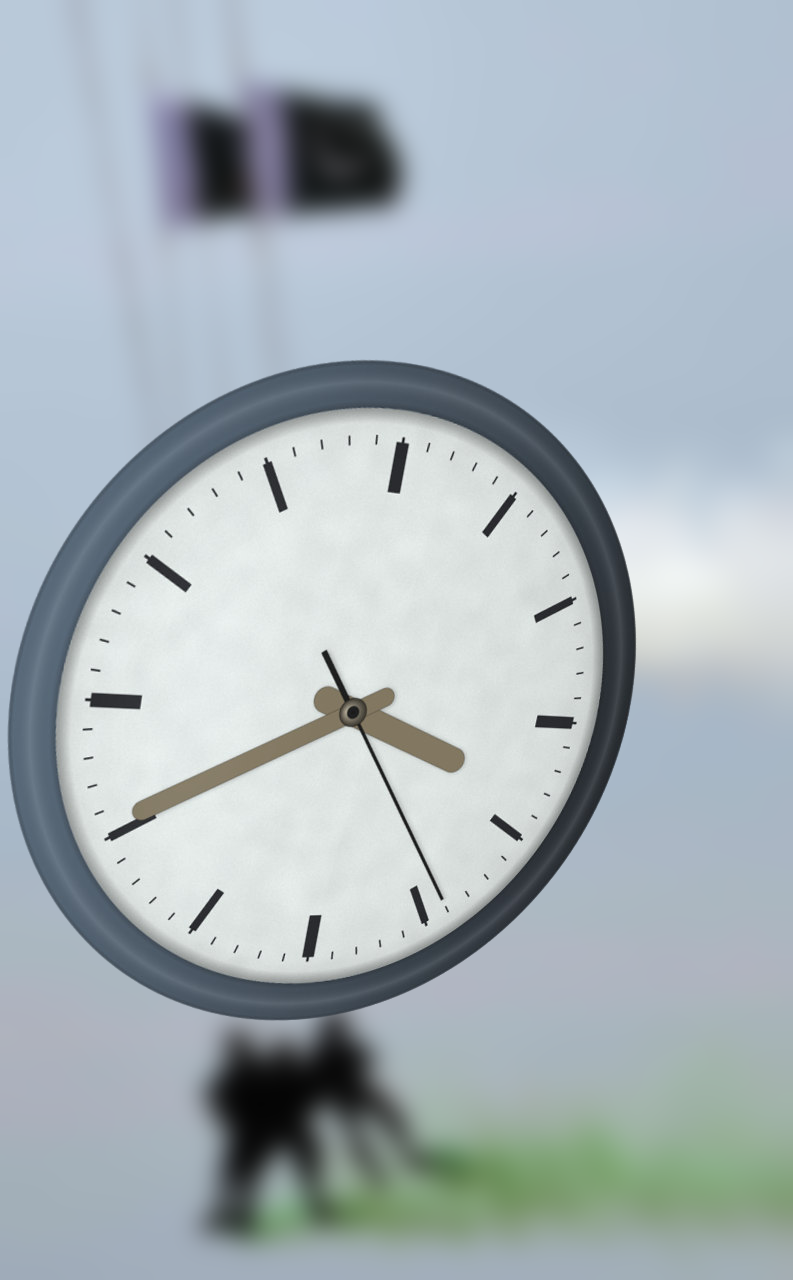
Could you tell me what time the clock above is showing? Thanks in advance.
3:40:24
